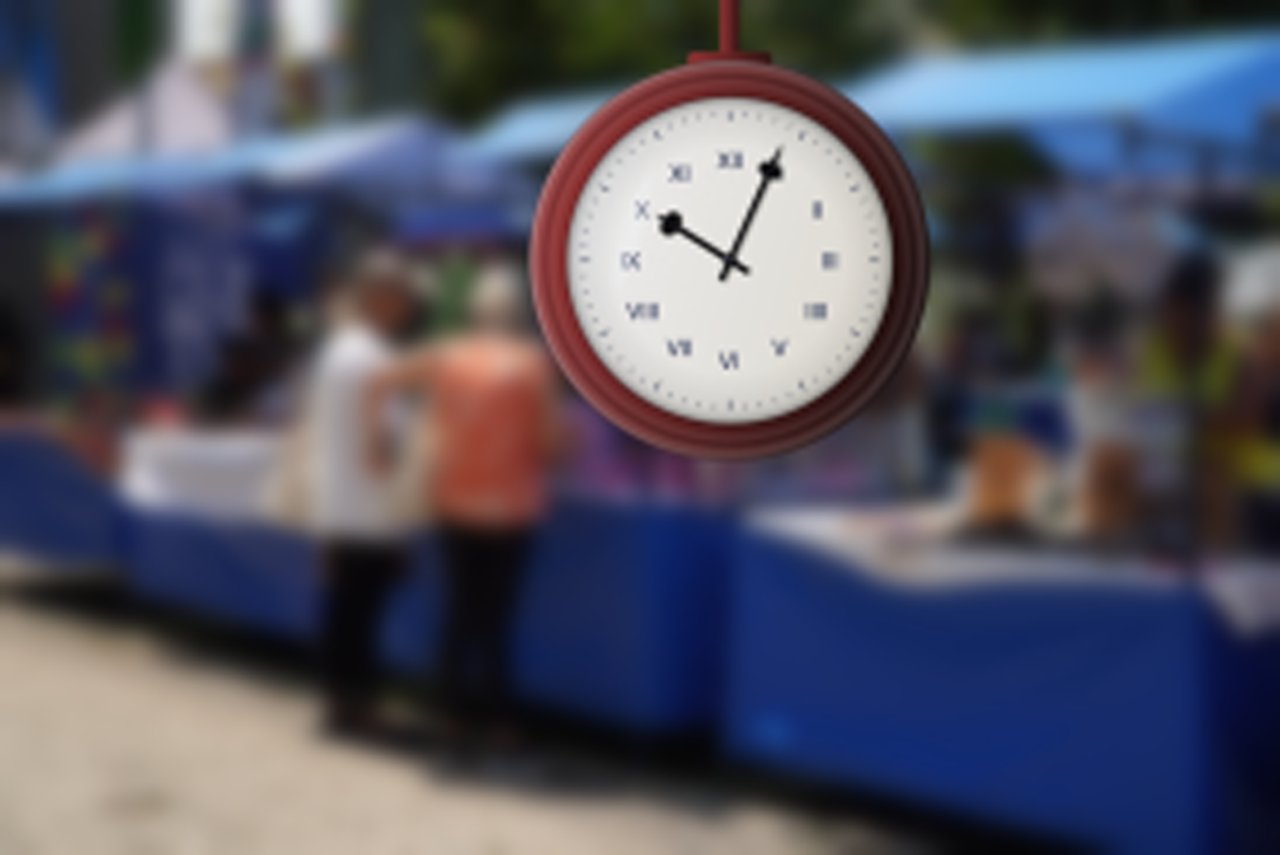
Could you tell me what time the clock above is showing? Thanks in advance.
10:04
